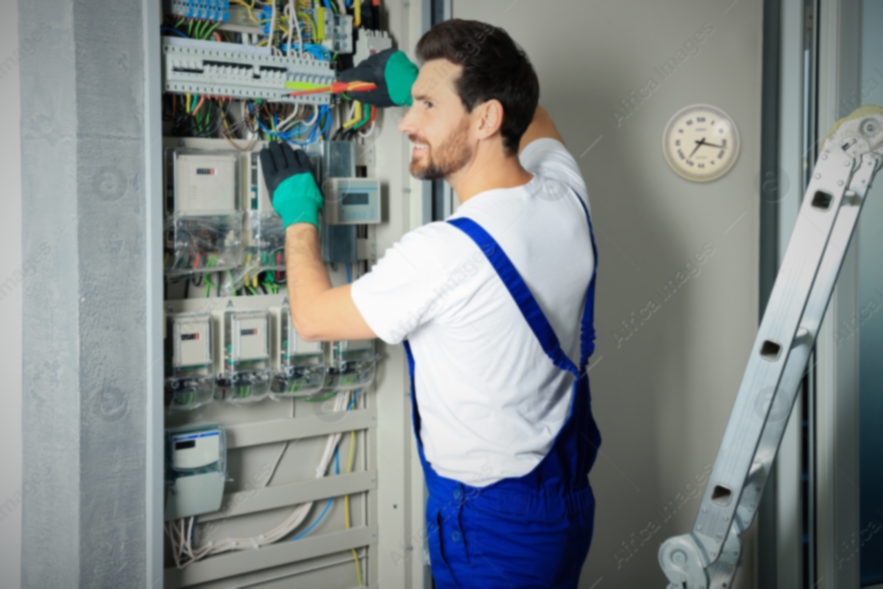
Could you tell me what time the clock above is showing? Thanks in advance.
7:17
